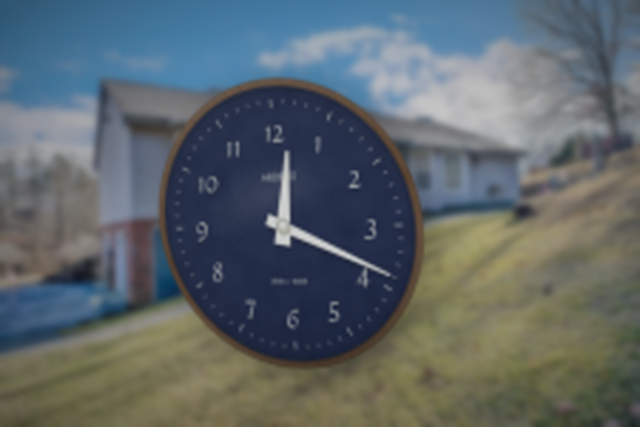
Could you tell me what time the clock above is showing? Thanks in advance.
12:19
